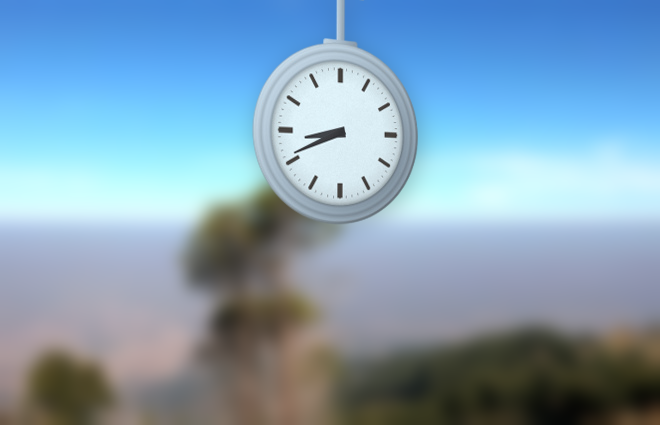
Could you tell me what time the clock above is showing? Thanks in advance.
8:41
